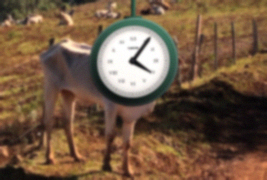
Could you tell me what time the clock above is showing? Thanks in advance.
4:06
